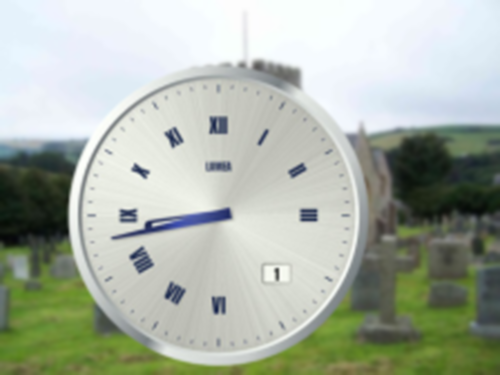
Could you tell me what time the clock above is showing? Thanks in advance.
8:43
